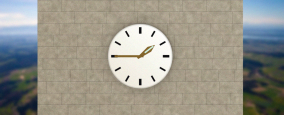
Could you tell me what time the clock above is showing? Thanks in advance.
1:45
